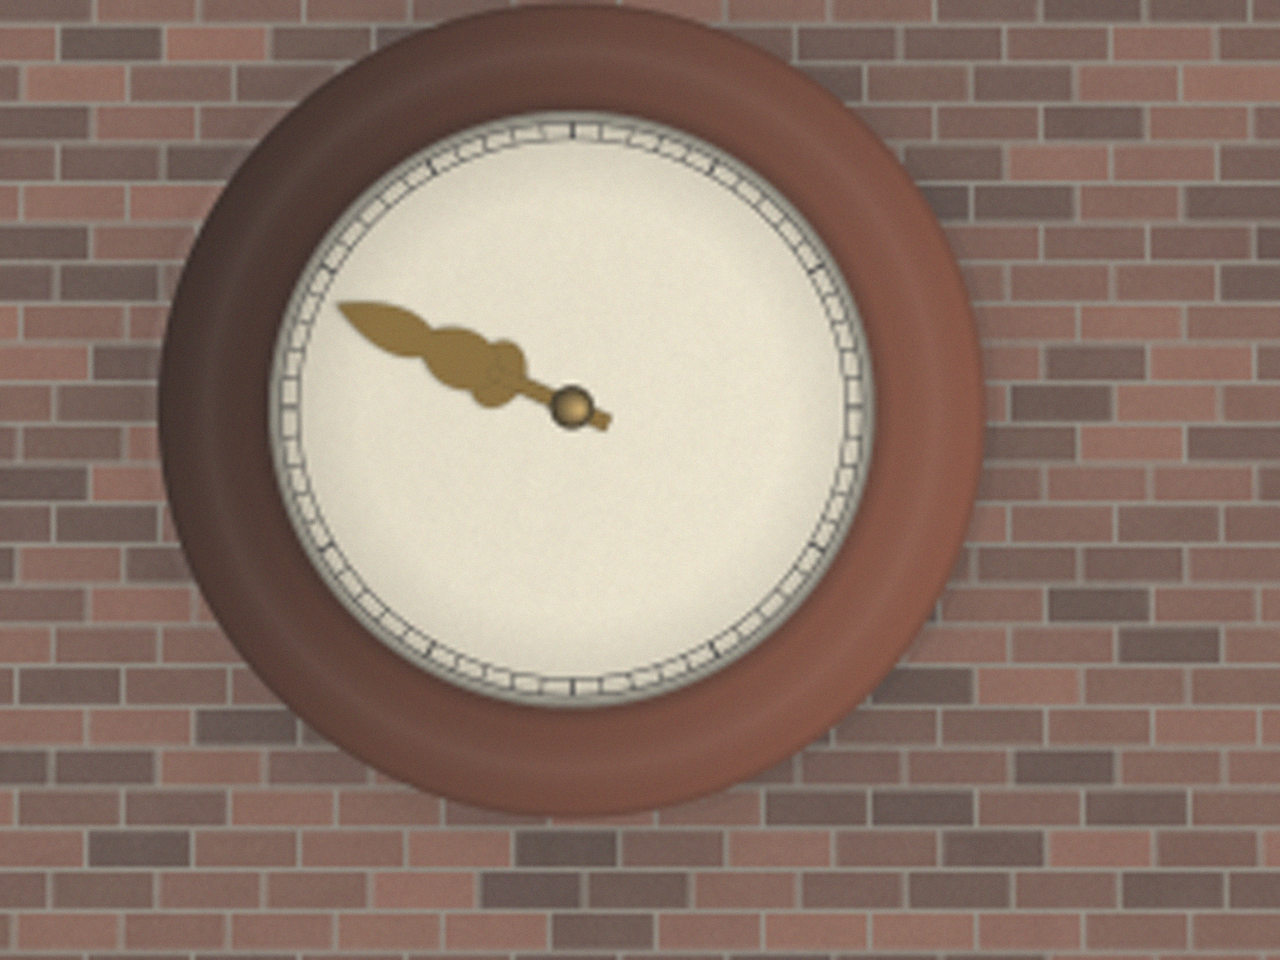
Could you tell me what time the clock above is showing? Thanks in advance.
9:49
